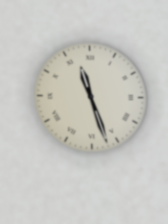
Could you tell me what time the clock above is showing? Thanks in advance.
11:27
